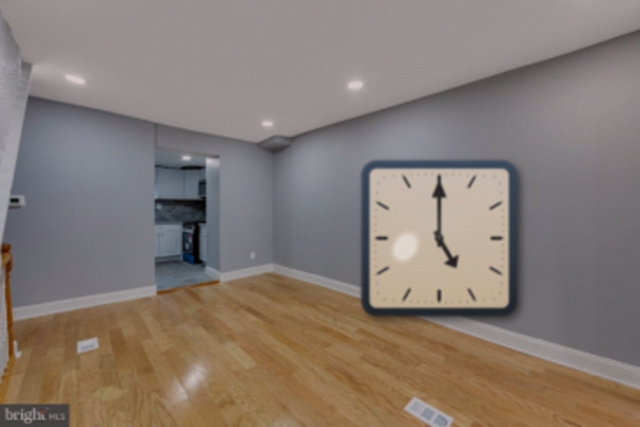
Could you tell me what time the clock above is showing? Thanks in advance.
5:00
